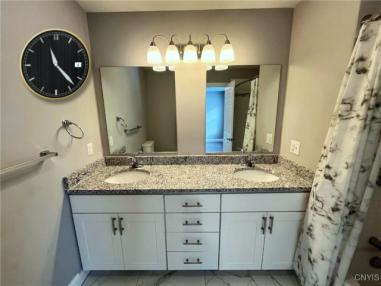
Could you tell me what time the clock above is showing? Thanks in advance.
11:23
